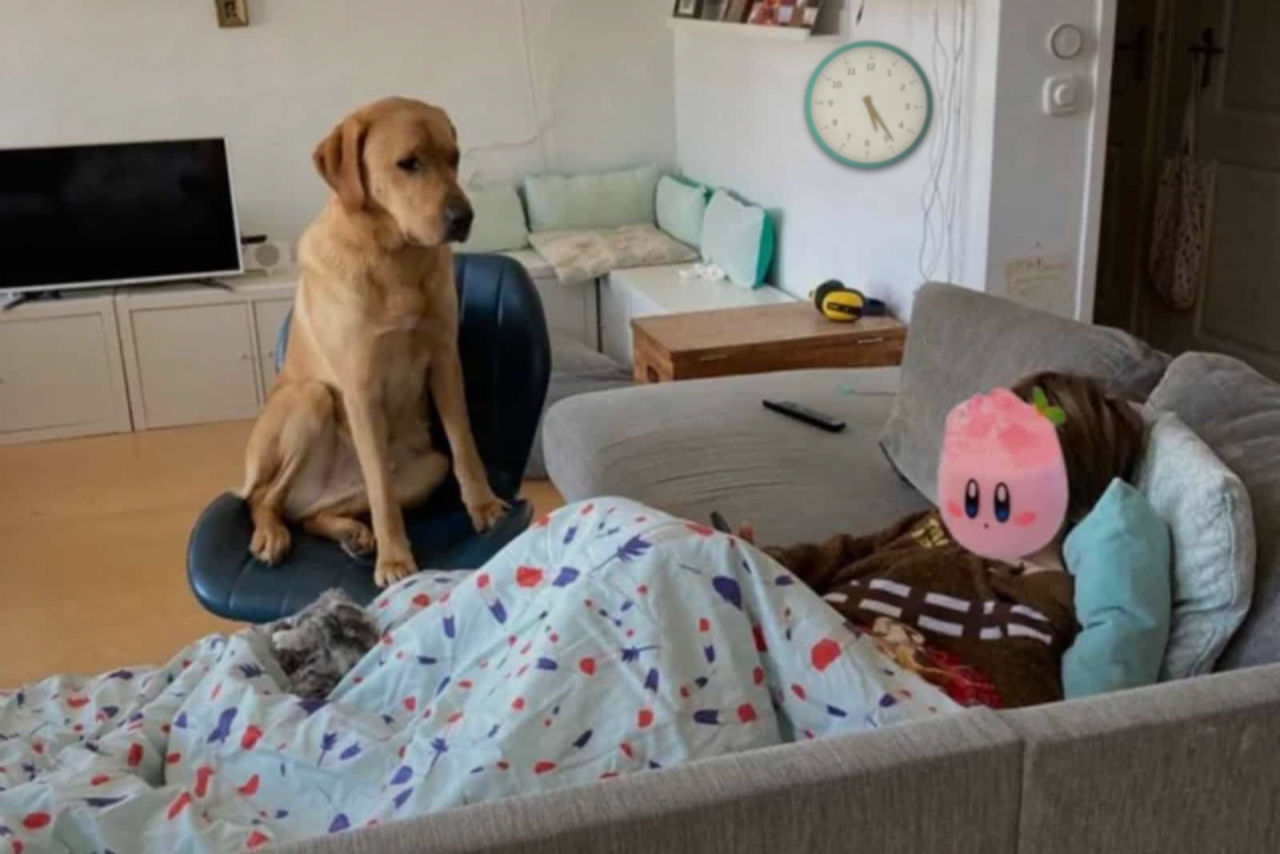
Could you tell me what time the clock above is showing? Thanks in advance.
5:24
